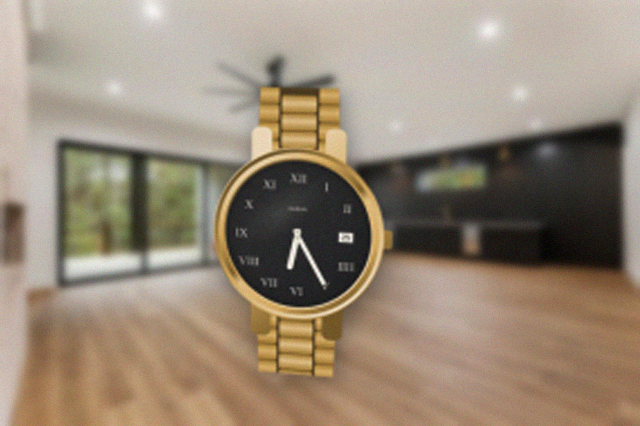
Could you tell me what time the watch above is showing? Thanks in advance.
6:25
